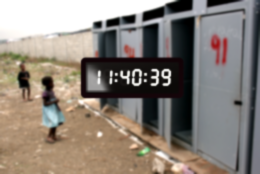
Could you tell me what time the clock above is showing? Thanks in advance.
11:40:39
